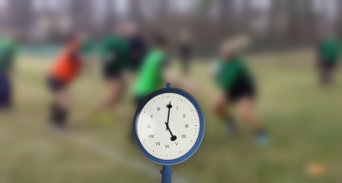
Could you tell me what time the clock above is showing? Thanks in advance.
5:01
